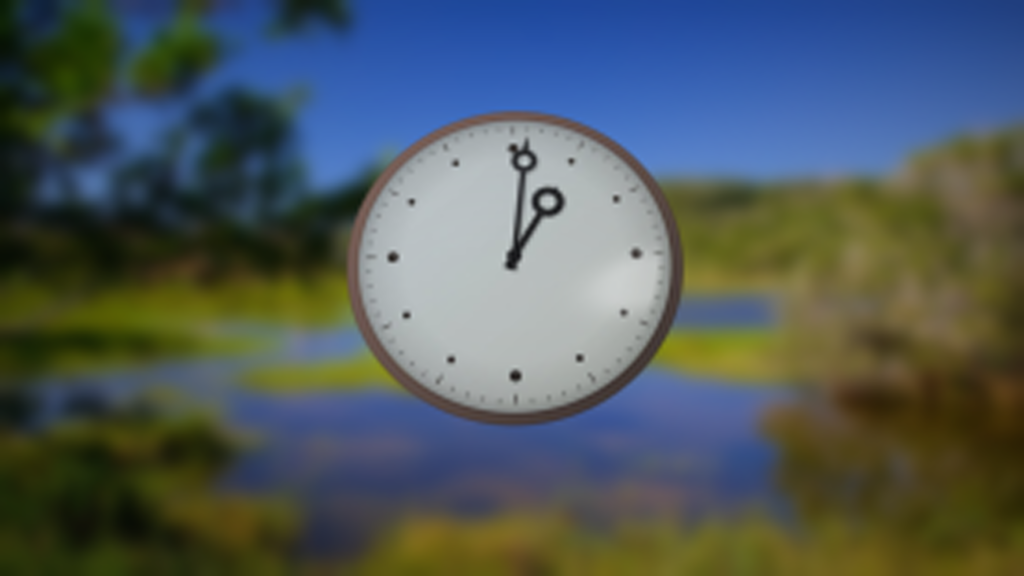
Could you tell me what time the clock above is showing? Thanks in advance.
1:01
